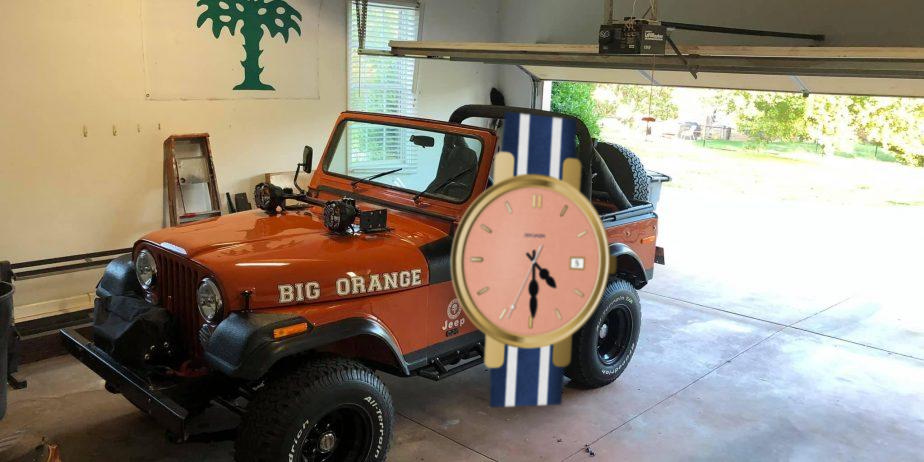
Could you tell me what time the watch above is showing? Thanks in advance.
4:29:34
